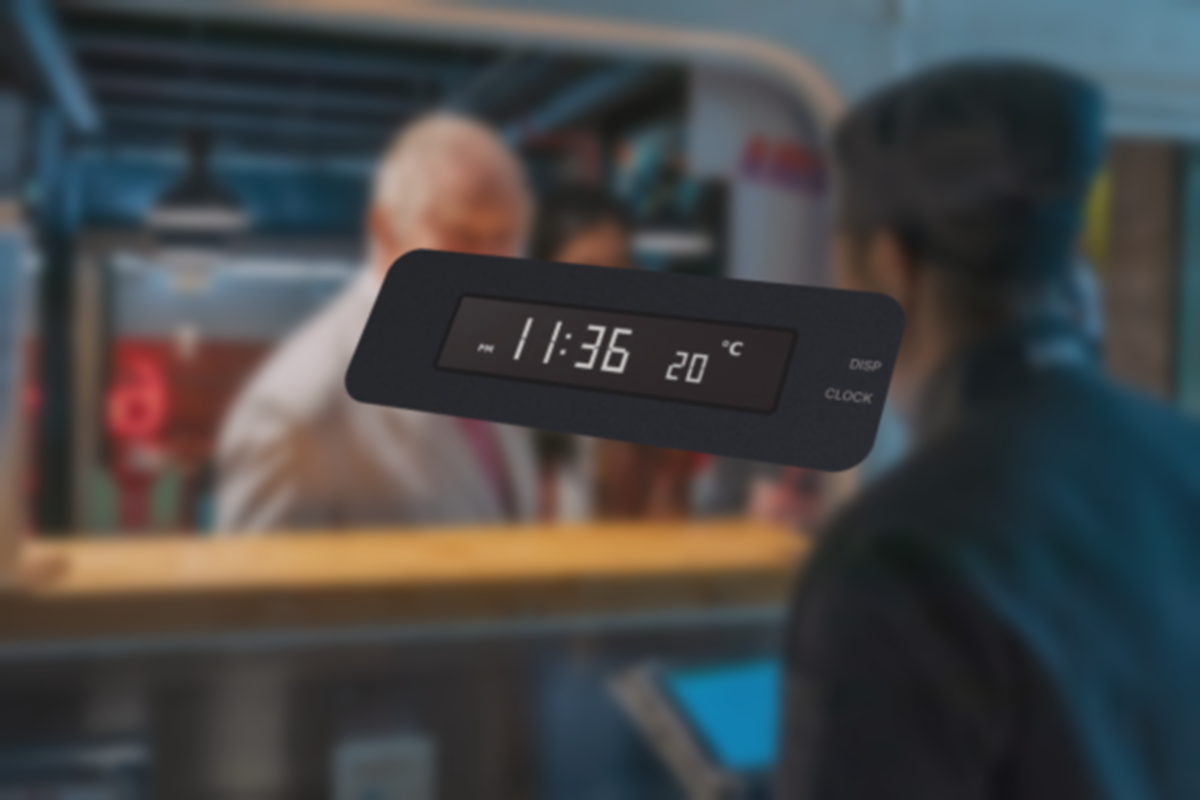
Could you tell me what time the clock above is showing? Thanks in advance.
11:36
